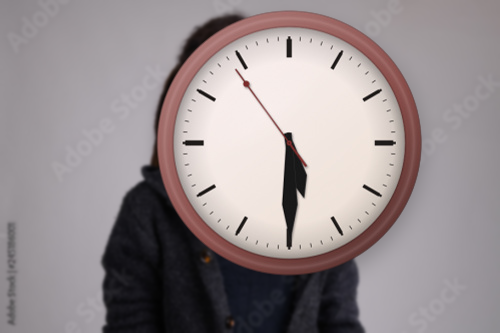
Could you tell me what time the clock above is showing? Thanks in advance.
5:29:54
